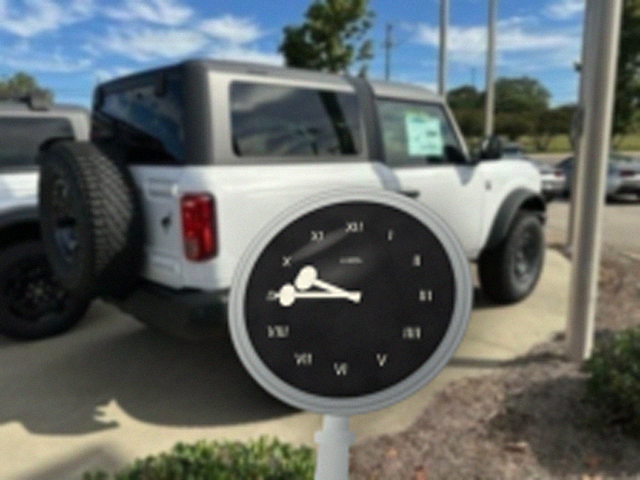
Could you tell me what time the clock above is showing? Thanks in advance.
9:45
